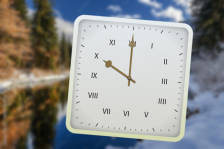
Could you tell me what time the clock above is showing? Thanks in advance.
10:00
